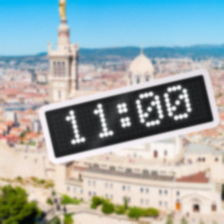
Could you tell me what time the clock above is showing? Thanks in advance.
11:00
